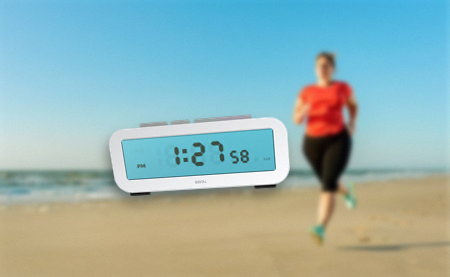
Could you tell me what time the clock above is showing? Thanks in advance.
1:27:58
